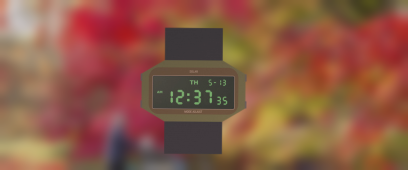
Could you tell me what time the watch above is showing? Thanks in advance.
12:37:35
